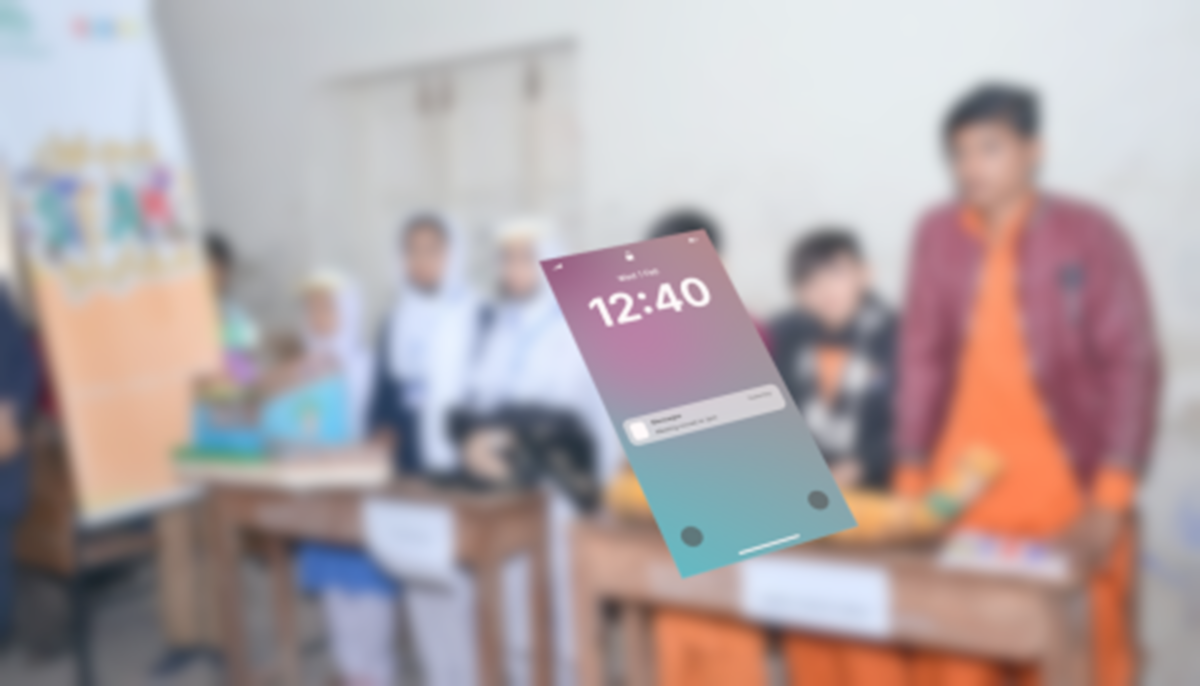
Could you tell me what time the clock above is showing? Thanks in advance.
12:40
